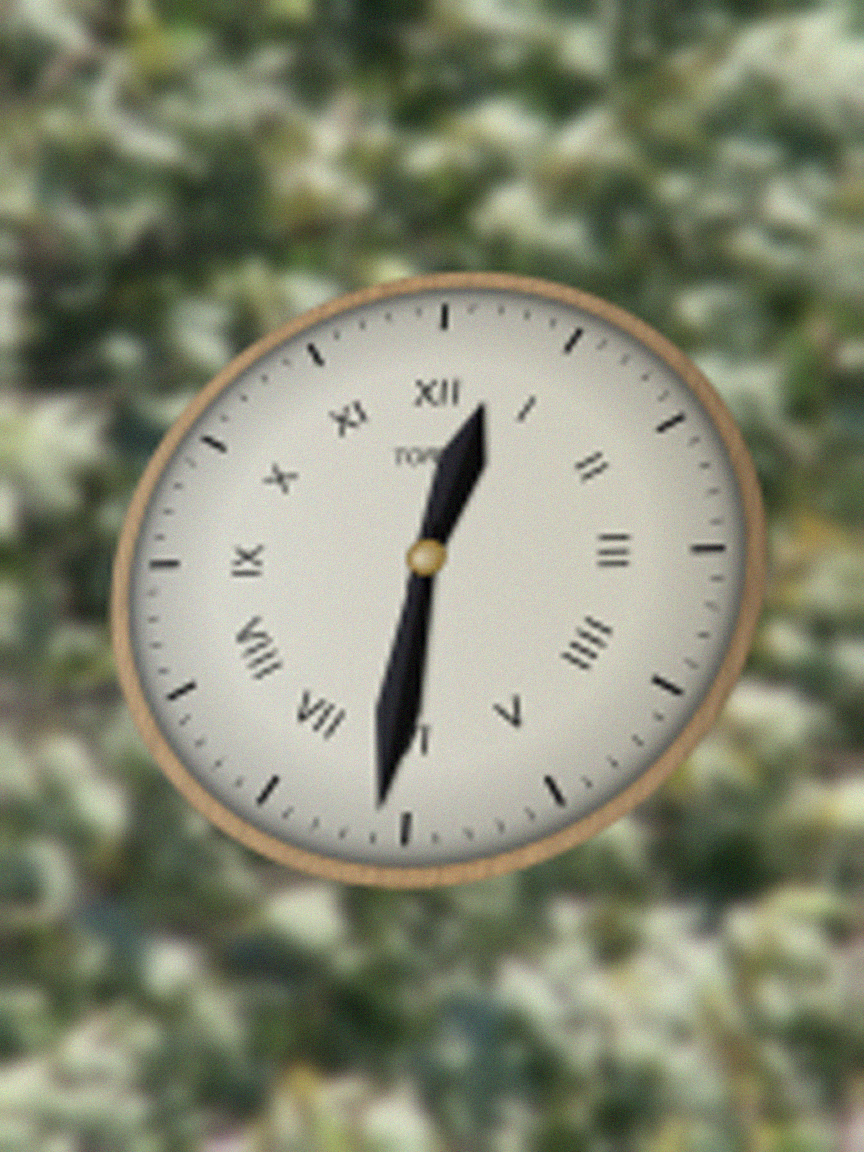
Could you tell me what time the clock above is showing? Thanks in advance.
12:31
